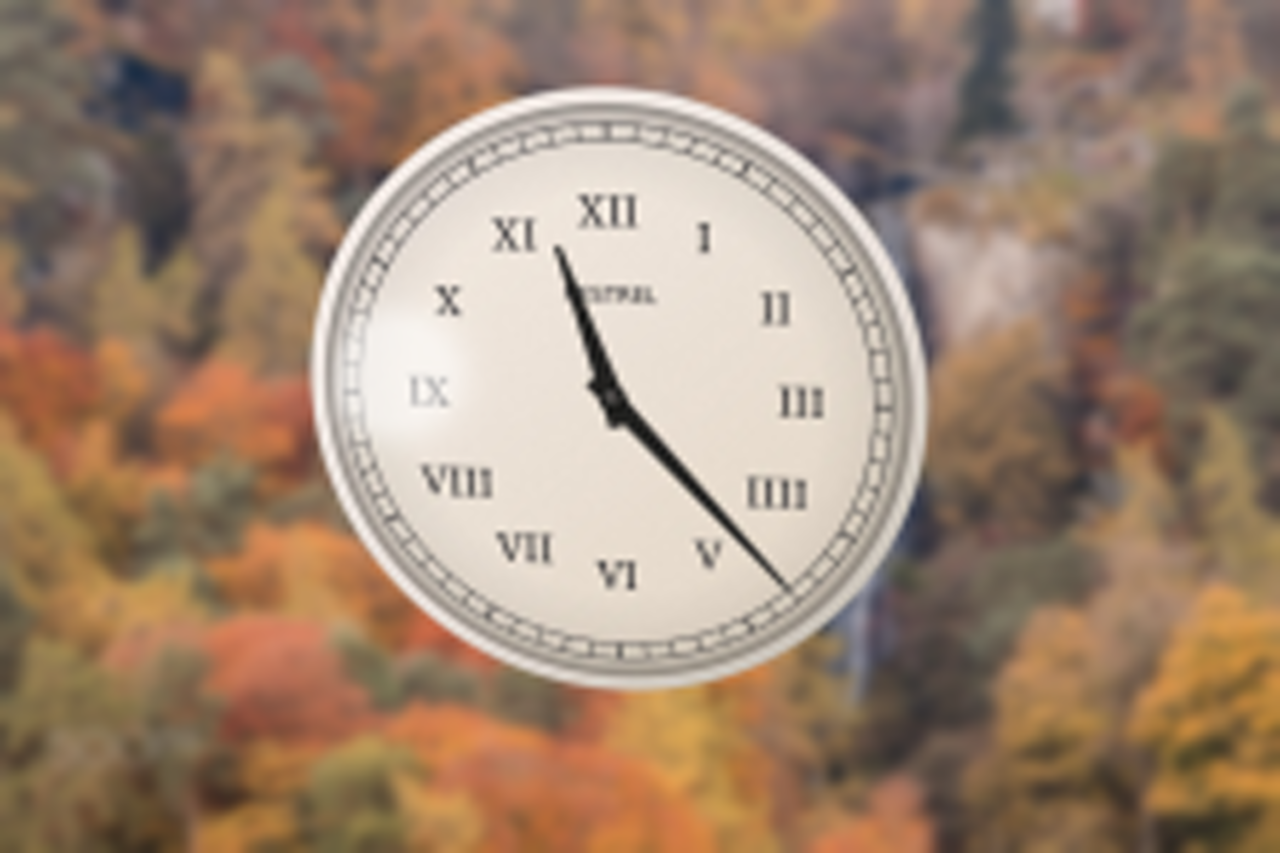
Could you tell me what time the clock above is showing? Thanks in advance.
11:23
